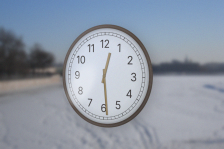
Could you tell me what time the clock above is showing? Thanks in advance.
12:29
